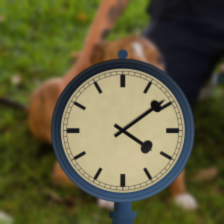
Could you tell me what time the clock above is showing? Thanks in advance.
4:09
